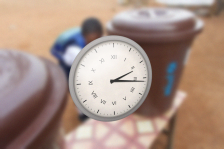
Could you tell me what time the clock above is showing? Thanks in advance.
2:16
